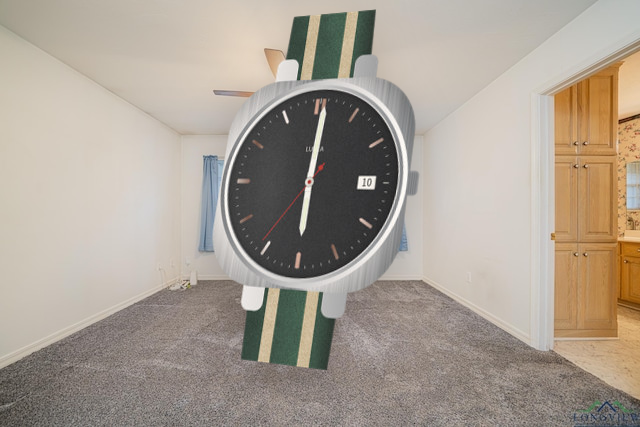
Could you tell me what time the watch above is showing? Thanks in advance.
6:00:36
